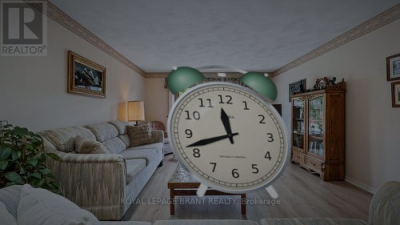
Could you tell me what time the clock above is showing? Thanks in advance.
11:42
